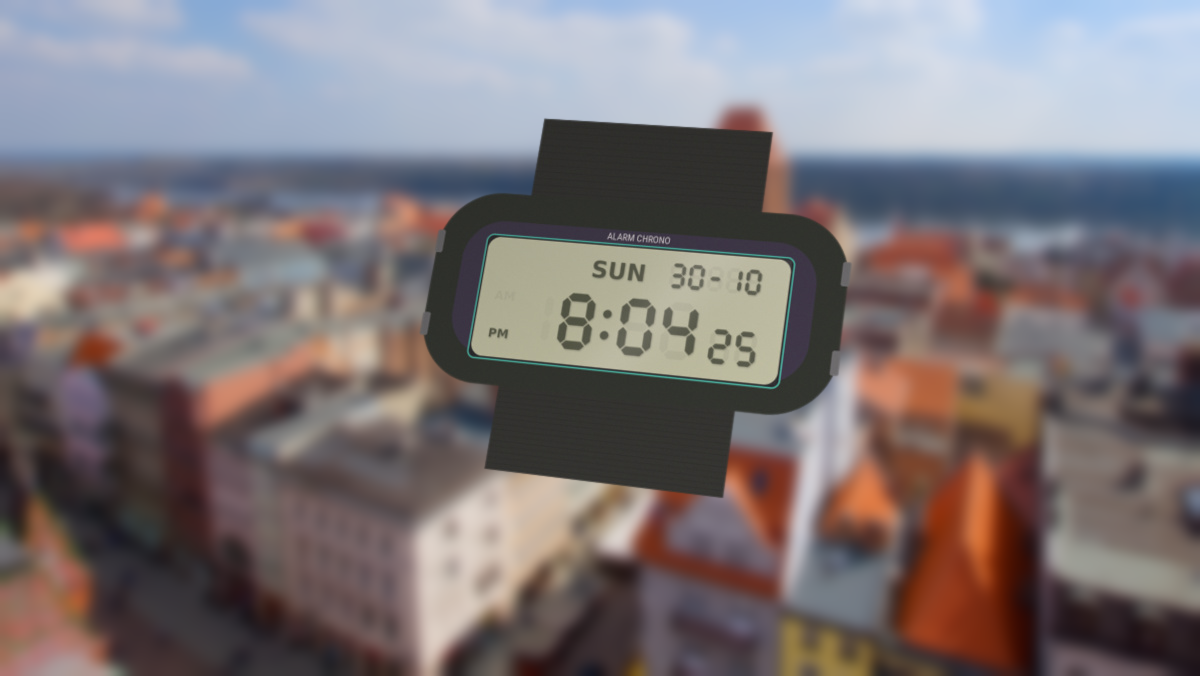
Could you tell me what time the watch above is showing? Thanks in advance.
8:04:25
